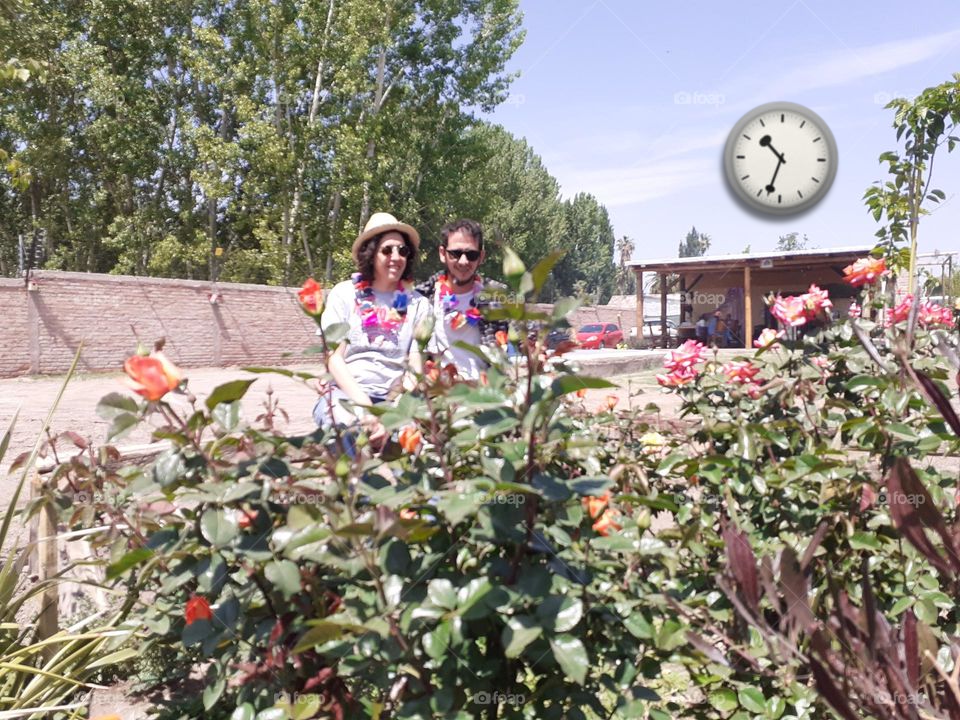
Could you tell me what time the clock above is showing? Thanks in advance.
10:33
